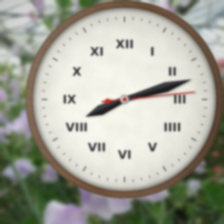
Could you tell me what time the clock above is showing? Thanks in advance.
8:12:14
